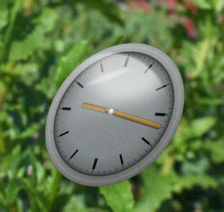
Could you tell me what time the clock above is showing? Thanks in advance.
9:17
